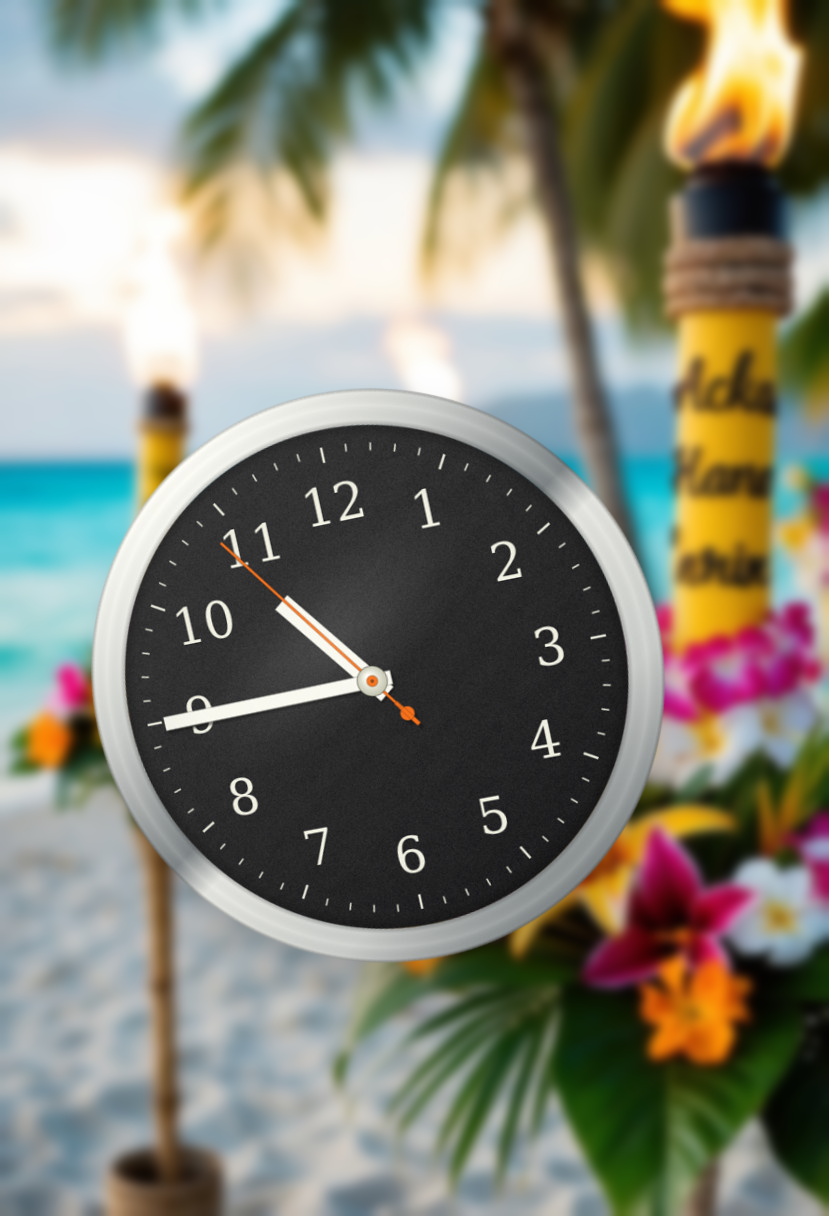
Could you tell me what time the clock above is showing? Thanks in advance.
10:44:54
